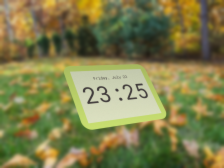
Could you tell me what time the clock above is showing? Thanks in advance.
23:25
